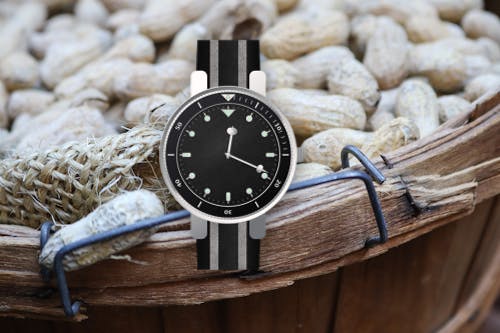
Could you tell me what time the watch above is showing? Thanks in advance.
12:19
